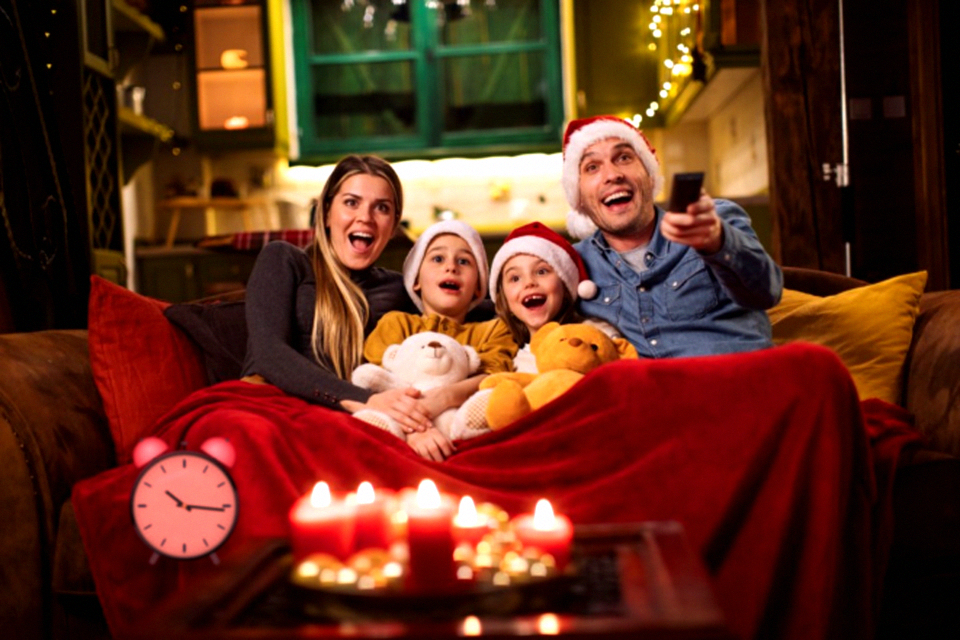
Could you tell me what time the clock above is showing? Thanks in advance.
10:16
